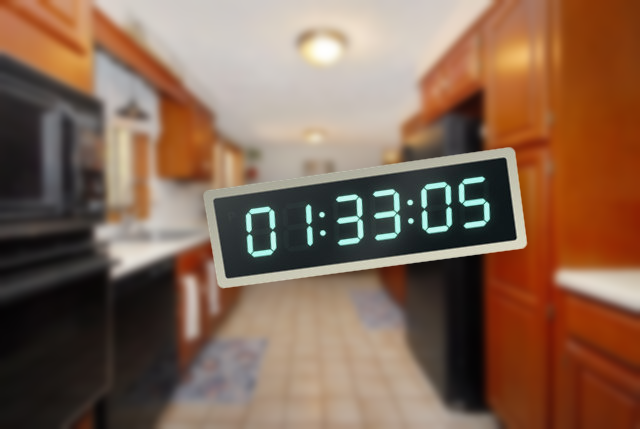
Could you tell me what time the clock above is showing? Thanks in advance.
1:33:05
